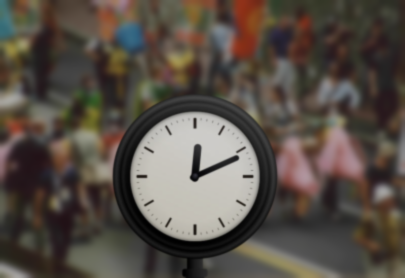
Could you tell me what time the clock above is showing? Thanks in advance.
12:11
